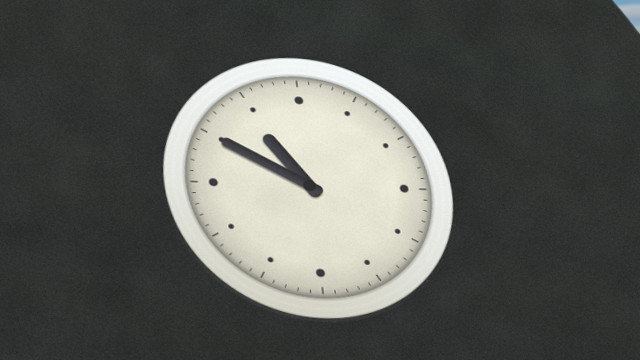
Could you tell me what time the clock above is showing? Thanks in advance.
10:50
